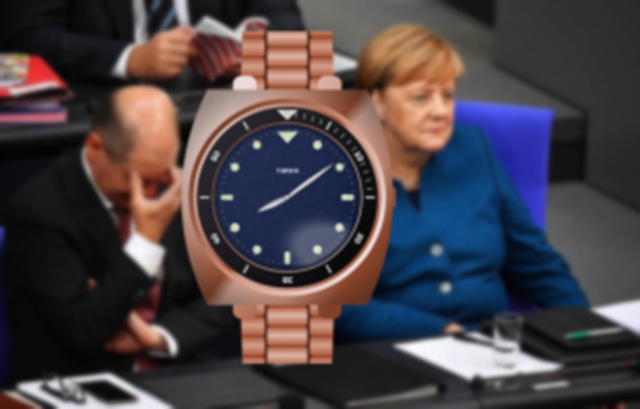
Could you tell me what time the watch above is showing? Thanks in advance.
8:09
